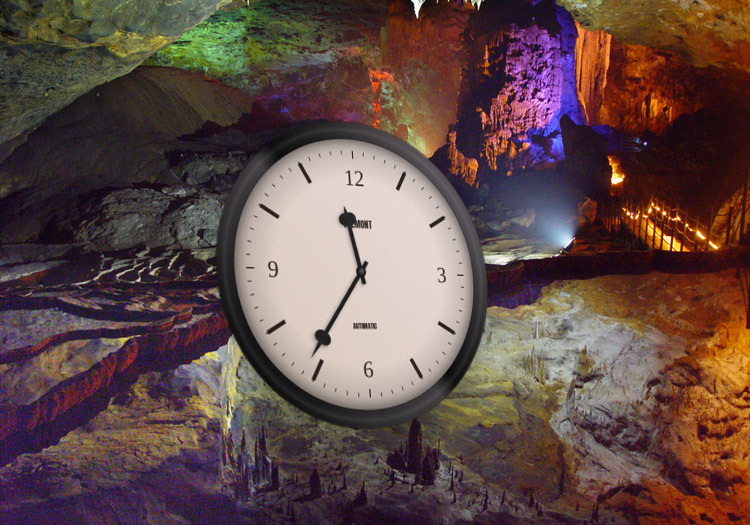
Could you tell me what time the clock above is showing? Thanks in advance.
11:36
